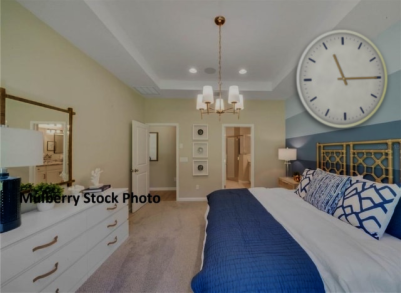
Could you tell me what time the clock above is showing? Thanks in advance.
11:15
